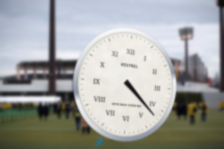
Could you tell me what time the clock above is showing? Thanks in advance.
4:22
